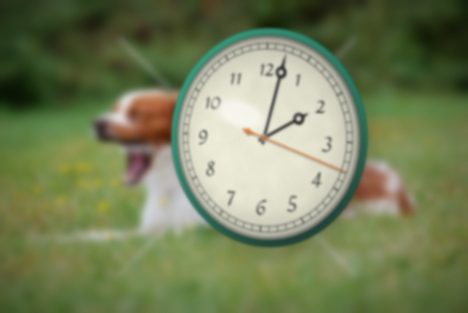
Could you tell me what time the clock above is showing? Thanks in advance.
2:02:18
